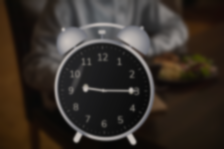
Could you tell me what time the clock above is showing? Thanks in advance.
9:15
